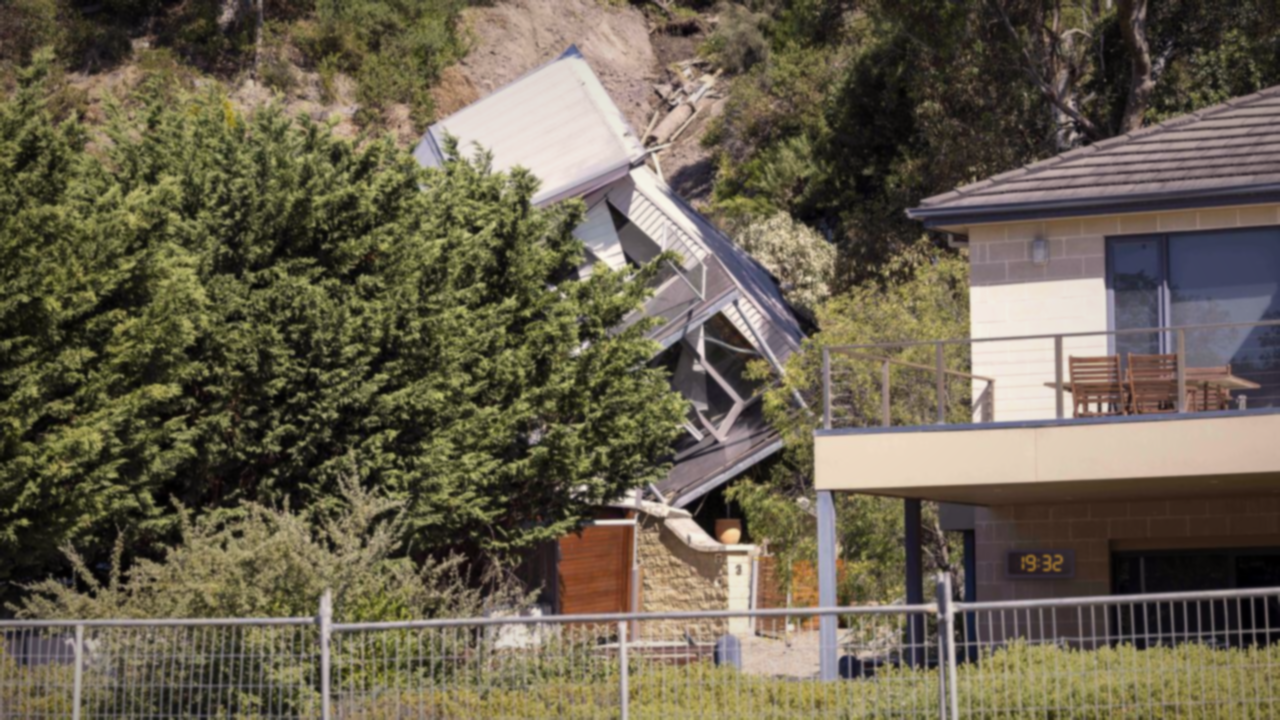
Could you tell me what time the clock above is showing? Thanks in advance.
19:32
